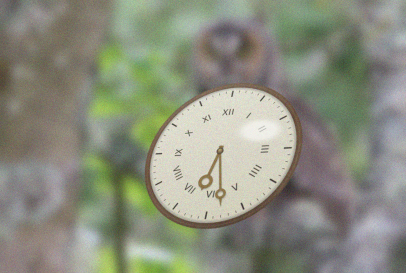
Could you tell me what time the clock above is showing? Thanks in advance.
6:28
